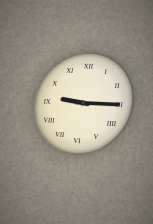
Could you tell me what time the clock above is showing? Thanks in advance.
9:15
